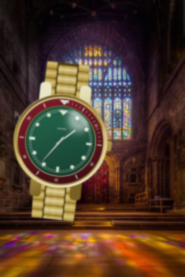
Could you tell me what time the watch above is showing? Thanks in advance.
1:36
